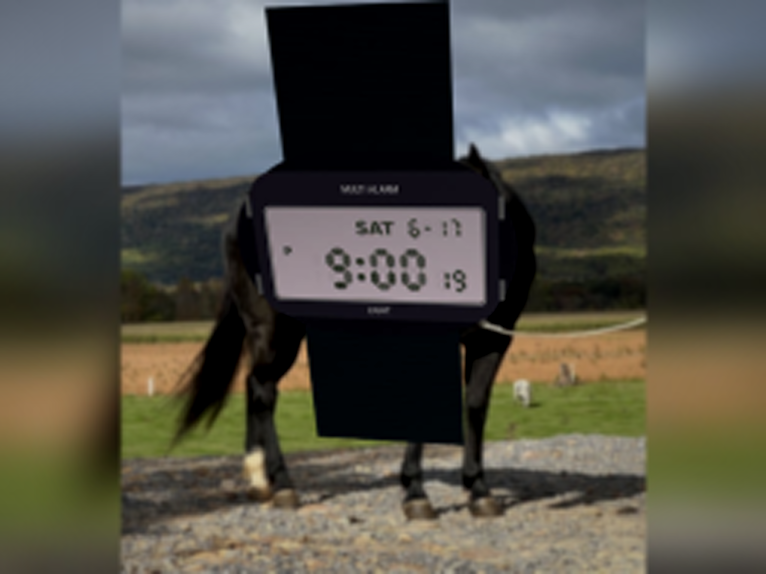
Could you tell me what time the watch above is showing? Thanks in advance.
9:00:19
